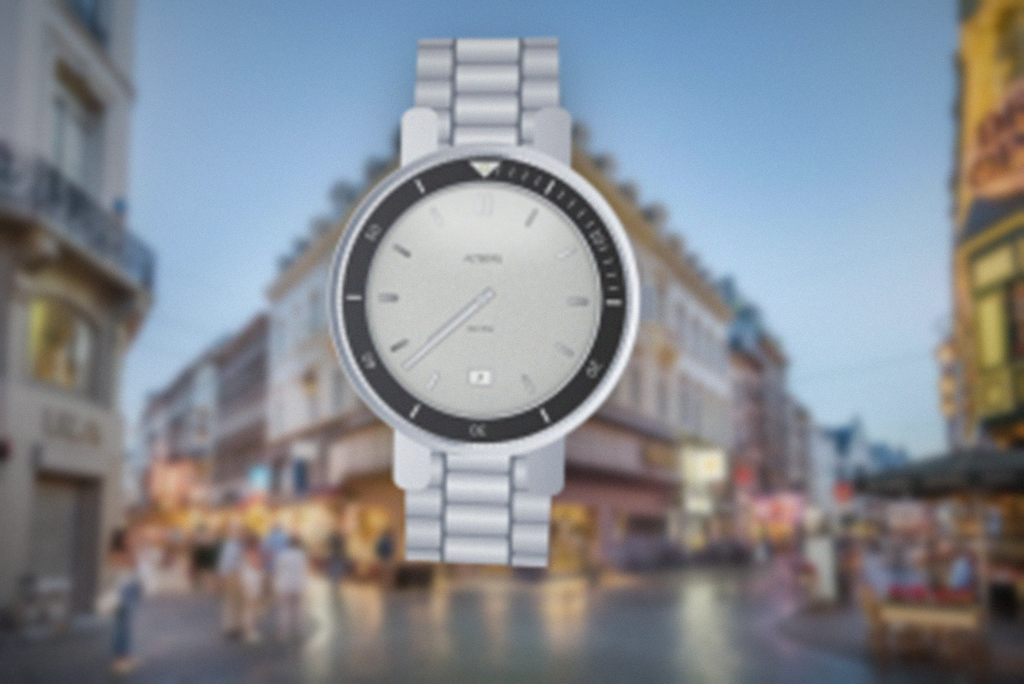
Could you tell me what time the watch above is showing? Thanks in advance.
7:38
